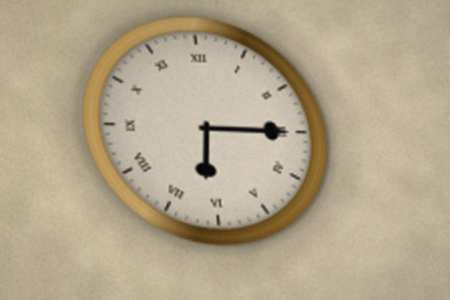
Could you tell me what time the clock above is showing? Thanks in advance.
6:15
